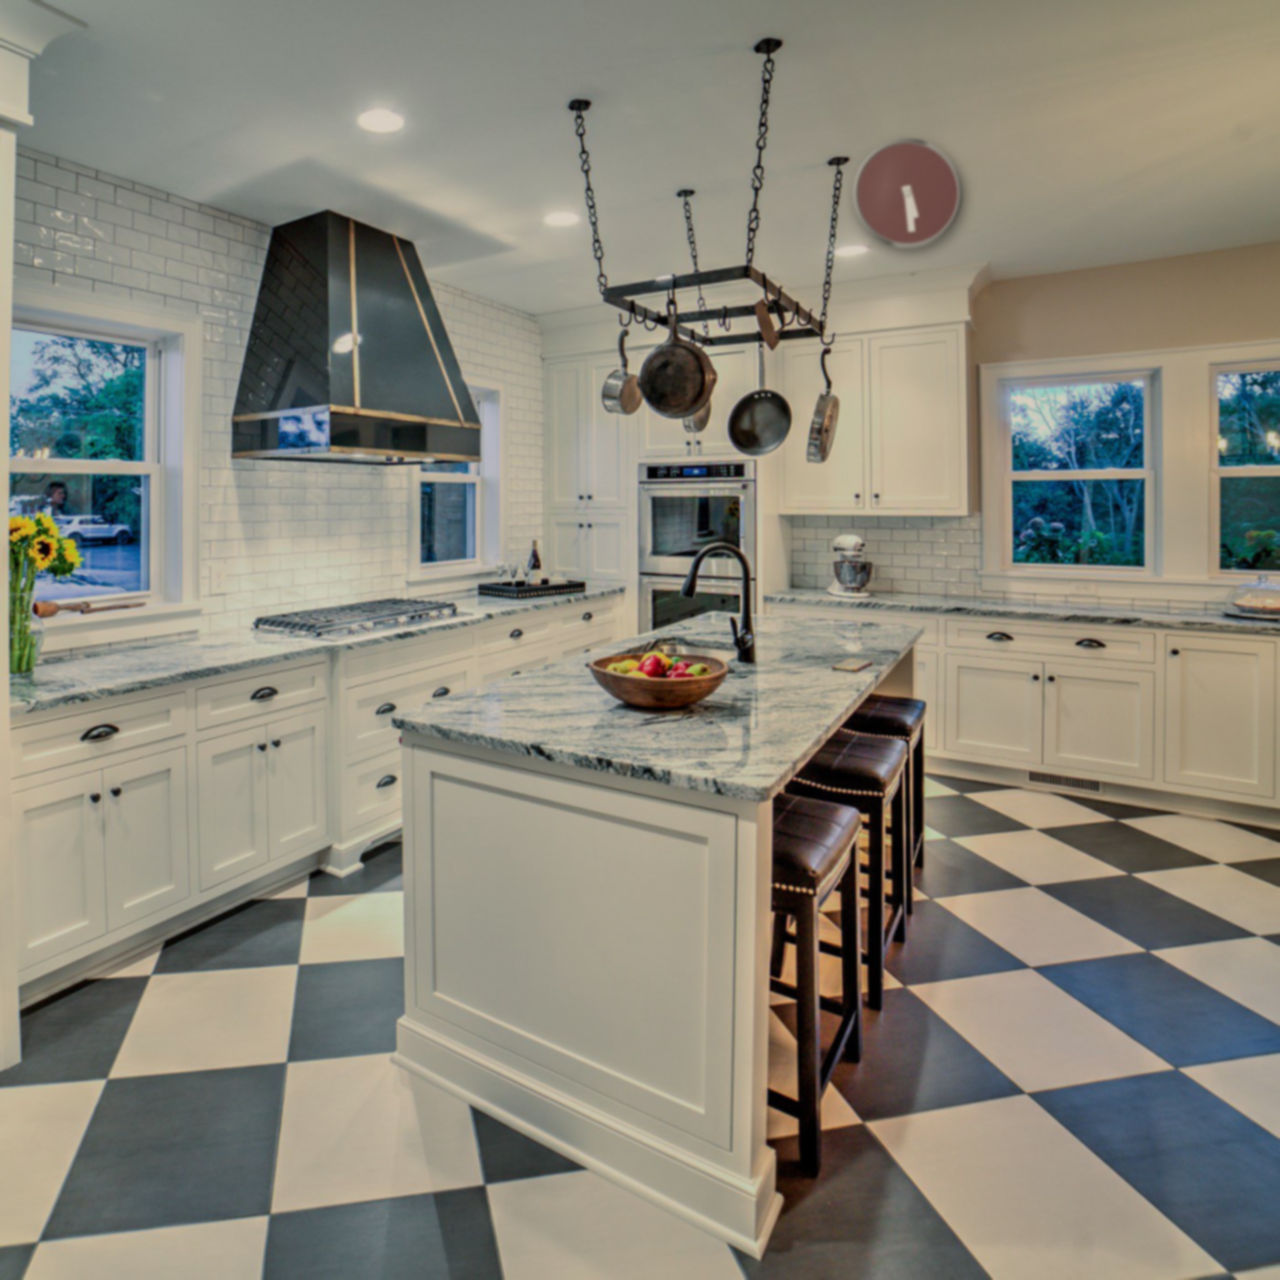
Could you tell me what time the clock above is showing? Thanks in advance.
5:29
